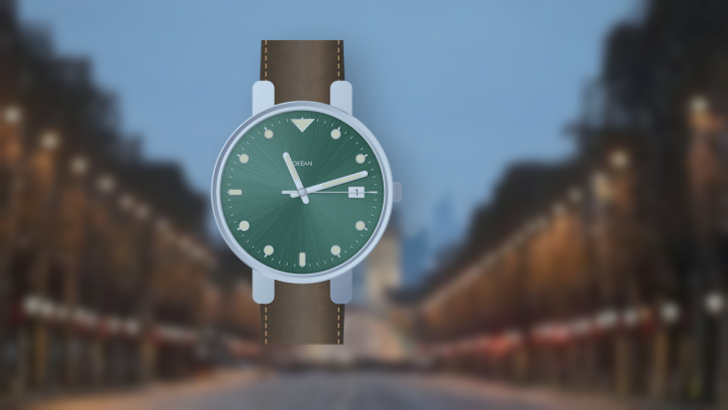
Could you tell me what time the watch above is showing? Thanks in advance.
11:12:15
